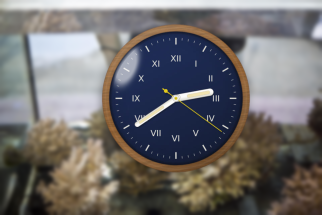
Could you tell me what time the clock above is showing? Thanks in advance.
2:39:21
